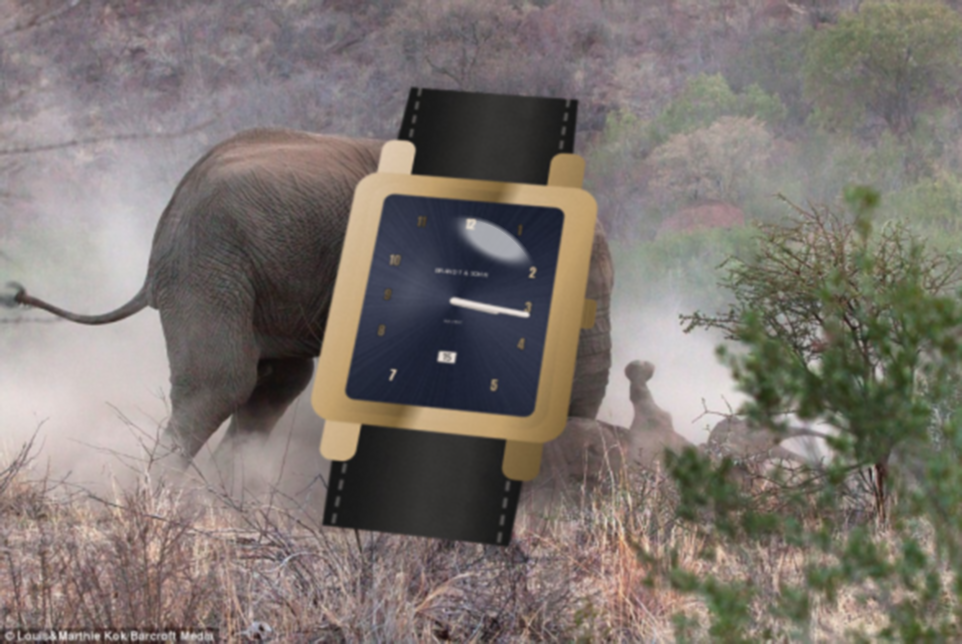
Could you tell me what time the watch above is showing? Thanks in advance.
3:16
